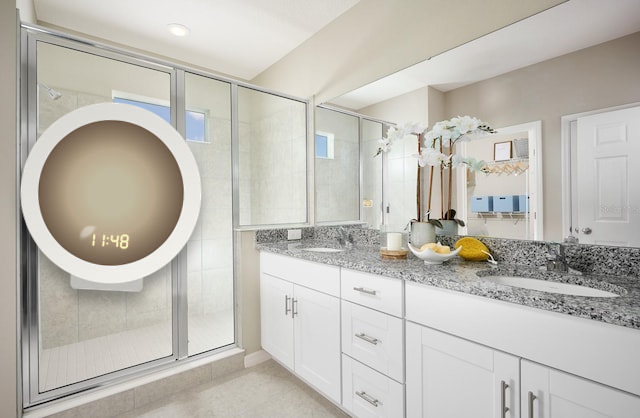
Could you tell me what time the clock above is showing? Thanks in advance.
11:48
